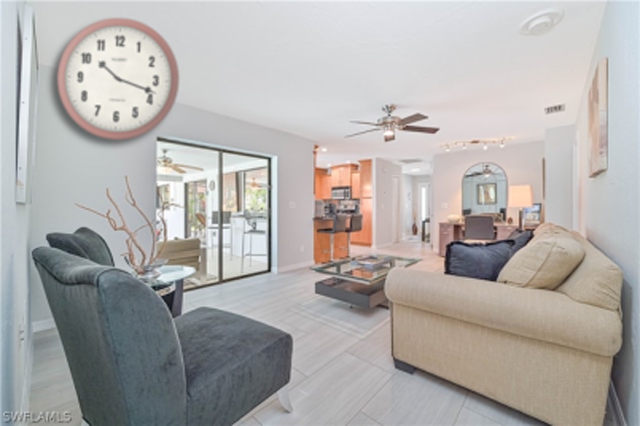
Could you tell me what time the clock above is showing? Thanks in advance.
10:18
